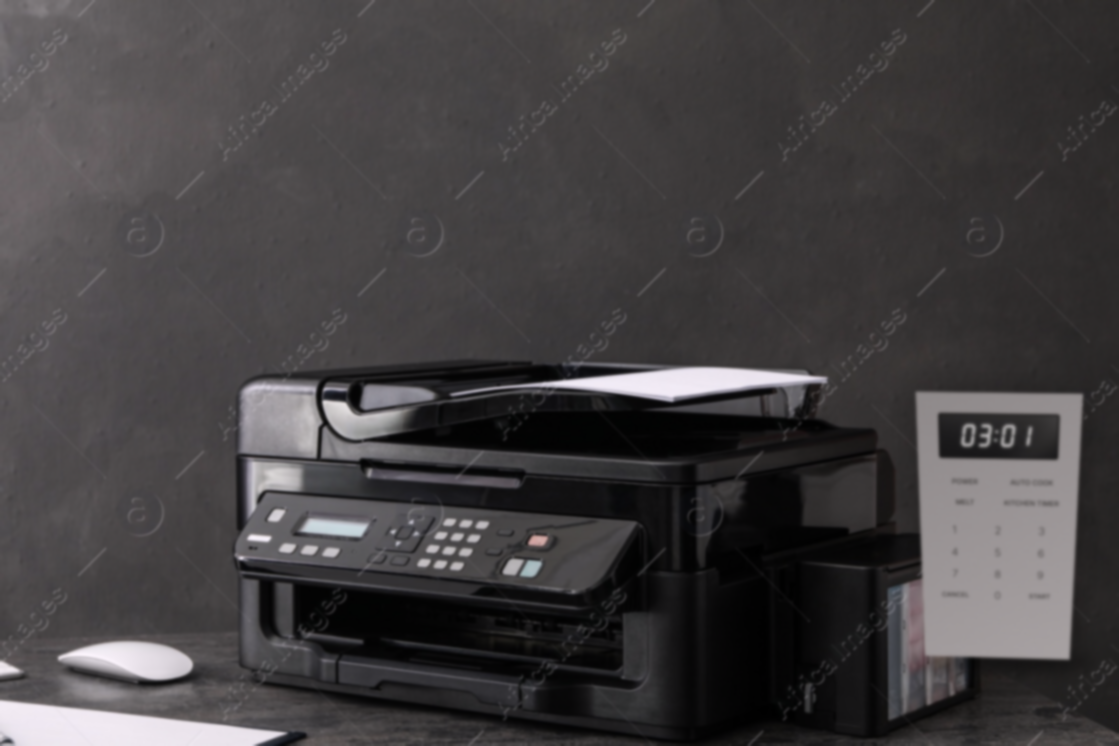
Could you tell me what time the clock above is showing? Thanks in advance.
3:01
